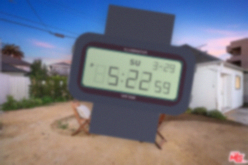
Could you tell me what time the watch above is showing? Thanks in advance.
5:22:59
